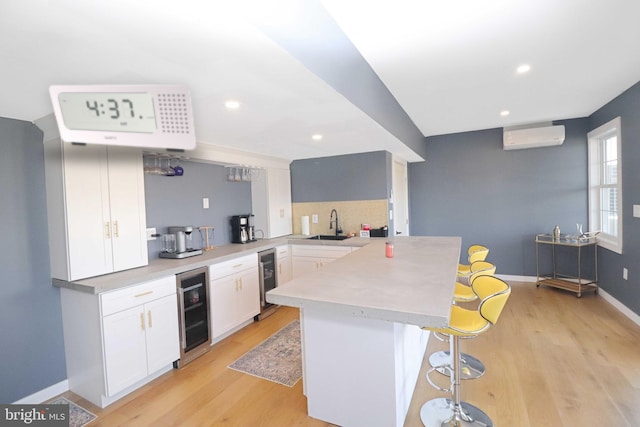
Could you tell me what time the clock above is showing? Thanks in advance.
4:37
